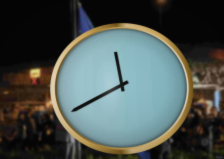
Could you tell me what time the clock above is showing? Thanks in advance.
11:40
